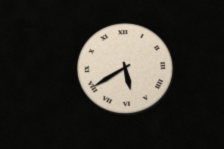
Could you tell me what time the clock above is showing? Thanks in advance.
5:40
